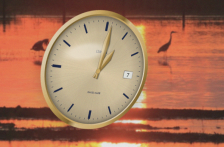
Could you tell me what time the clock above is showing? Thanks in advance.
1:01
